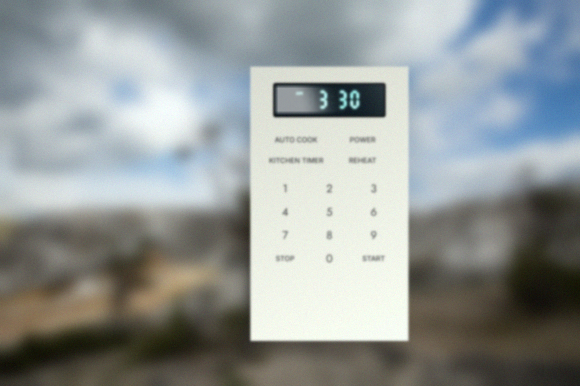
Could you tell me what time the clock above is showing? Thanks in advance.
3:30
